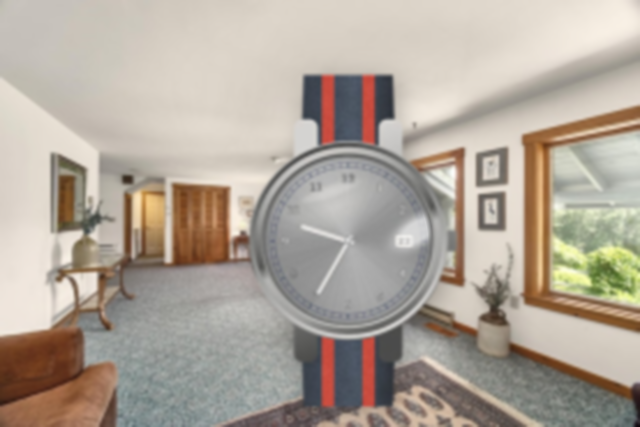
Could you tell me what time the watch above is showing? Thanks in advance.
9:35
